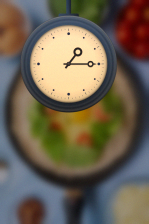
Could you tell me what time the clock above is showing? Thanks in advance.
1:15
